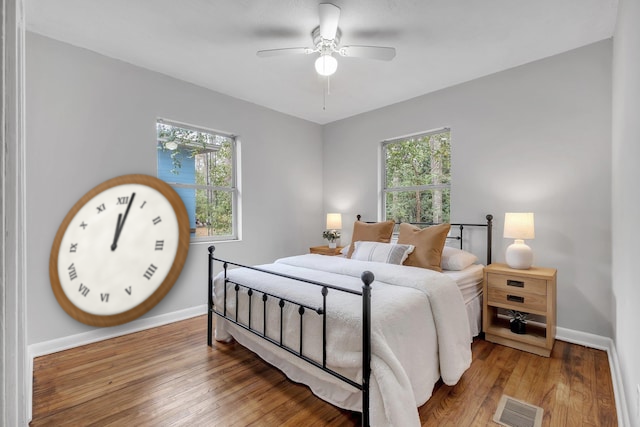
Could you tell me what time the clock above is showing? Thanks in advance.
12:02
